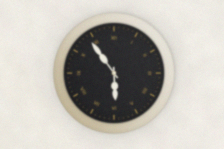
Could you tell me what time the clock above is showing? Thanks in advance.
5:54
